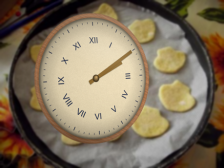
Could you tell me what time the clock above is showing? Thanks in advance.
2:10
